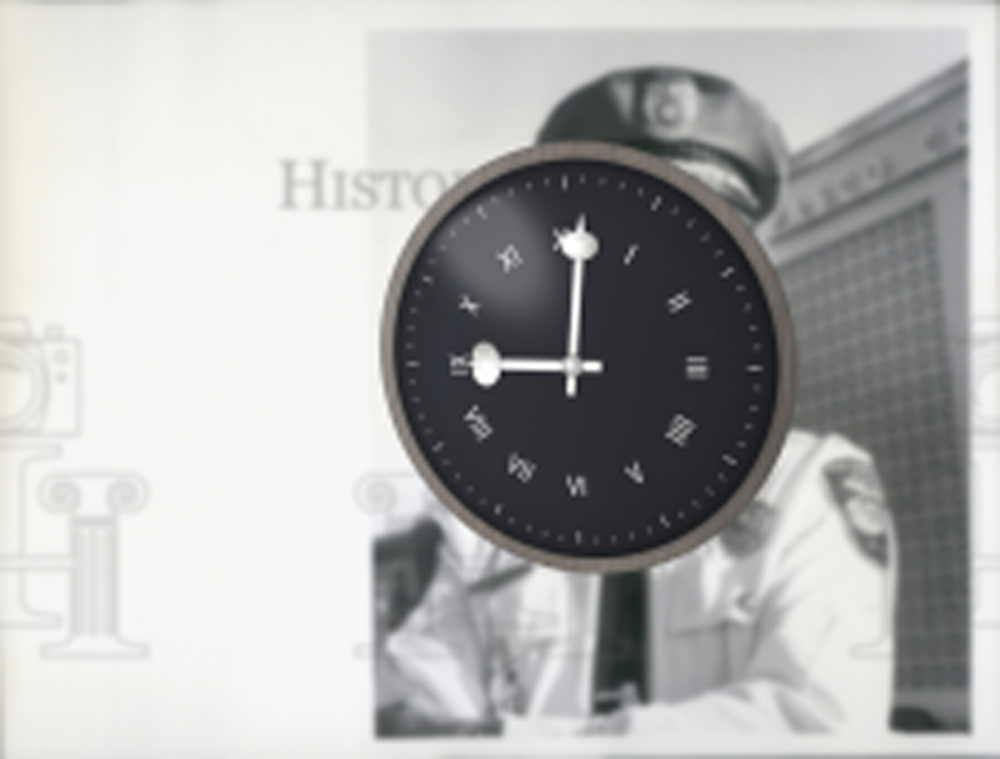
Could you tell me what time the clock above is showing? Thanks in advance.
9:01
